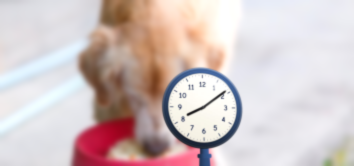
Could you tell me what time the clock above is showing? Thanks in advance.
8:09
